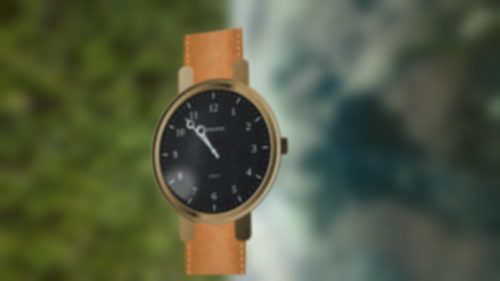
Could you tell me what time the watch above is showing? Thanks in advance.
10:53
